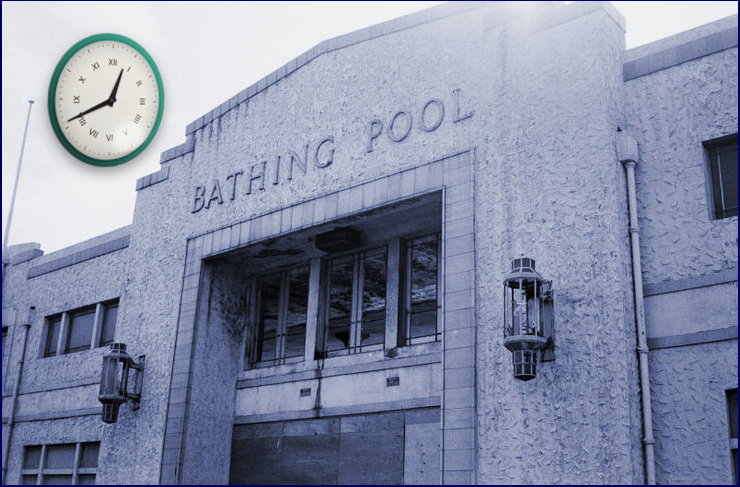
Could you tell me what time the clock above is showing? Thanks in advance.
12:41
